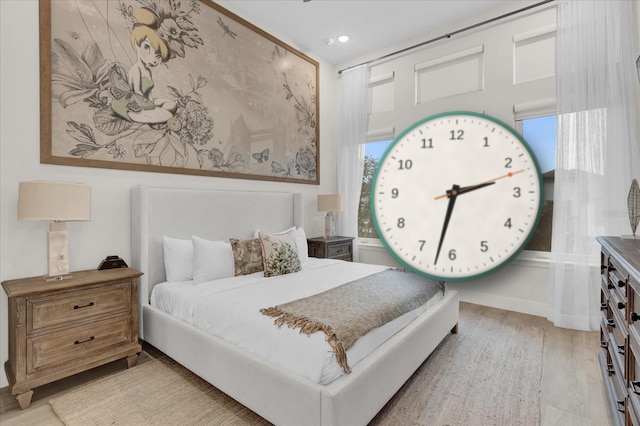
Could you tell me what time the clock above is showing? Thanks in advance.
2:32:12
